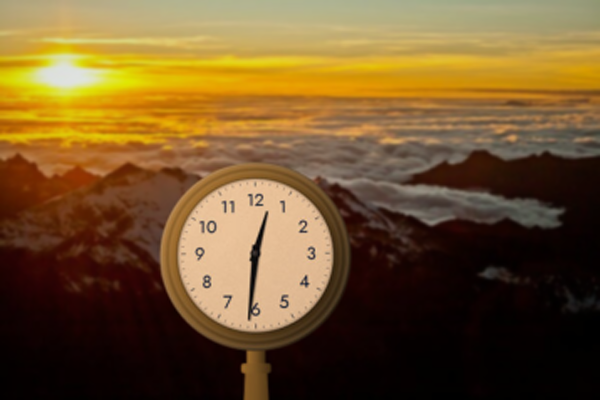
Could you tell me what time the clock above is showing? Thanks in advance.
12:31
